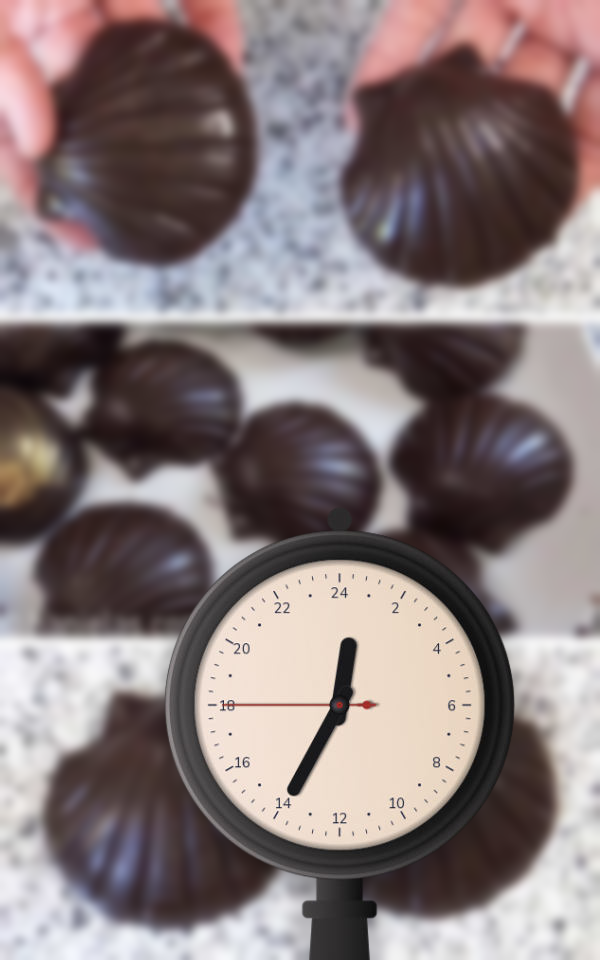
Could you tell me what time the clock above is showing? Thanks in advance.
0:34:45
